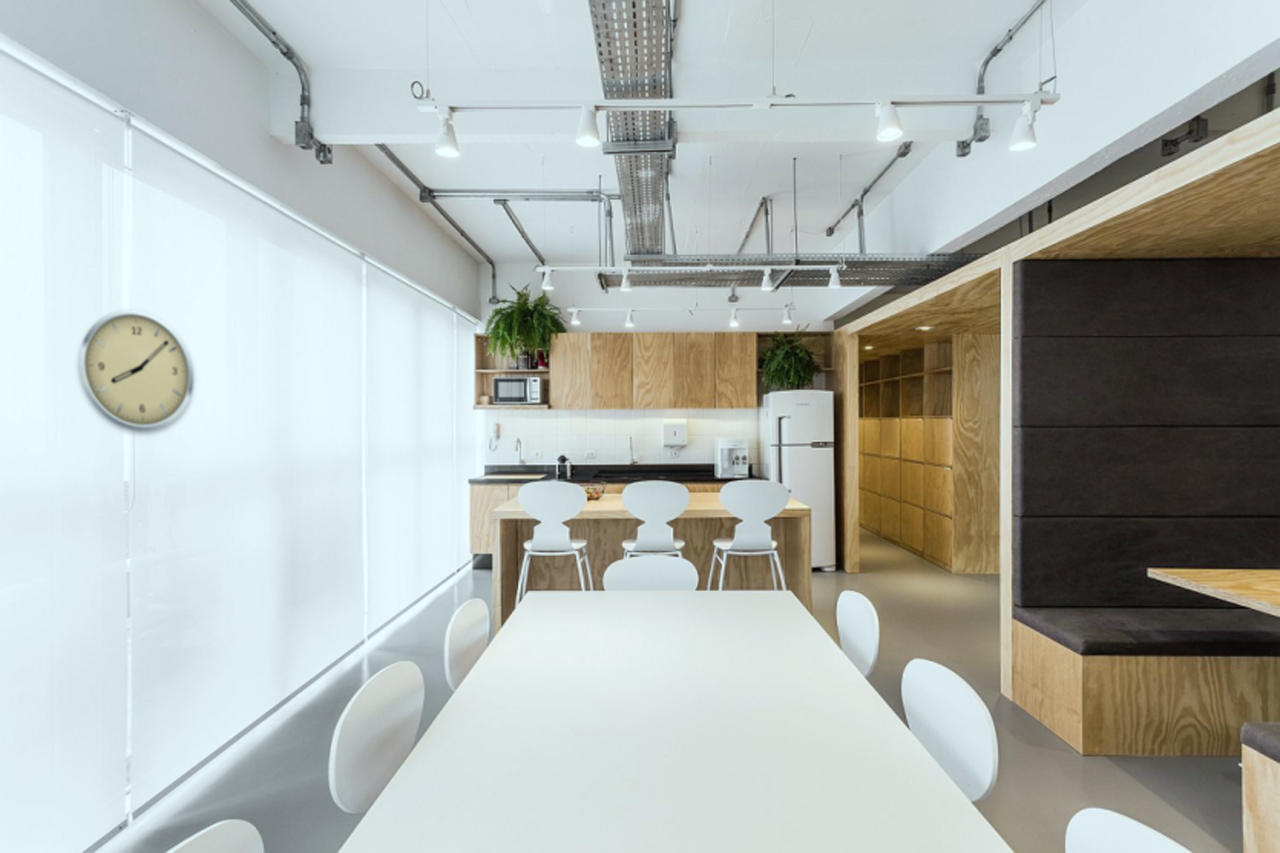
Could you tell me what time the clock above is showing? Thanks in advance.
8:08
